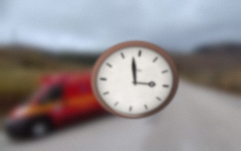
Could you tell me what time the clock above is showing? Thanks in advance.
2:58
